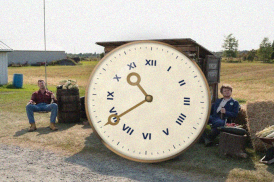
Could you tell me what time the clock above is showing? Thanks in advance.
10:39
